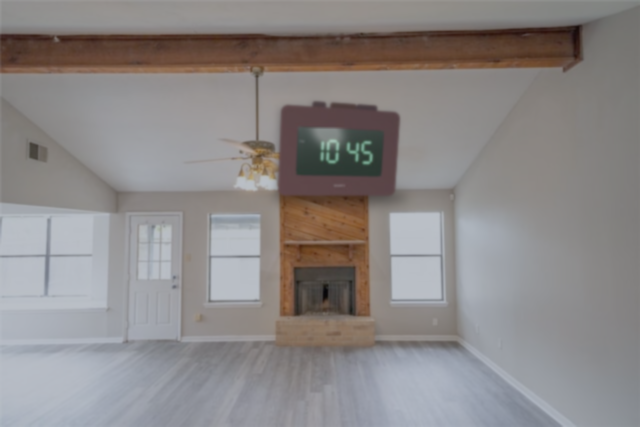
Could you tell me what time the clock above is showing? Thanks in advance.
10:45
